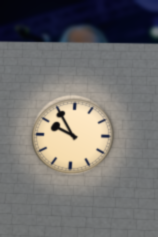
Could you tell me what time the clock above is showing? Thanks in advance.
9:55
